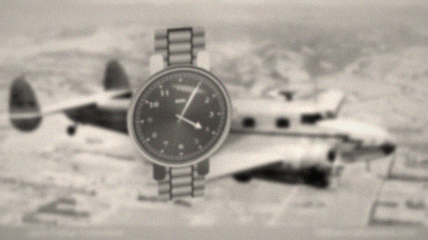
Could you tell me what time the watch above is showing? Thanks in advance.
4:05
